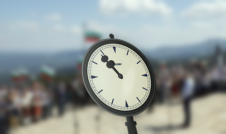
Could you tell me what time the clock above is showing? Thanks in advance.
10:54
